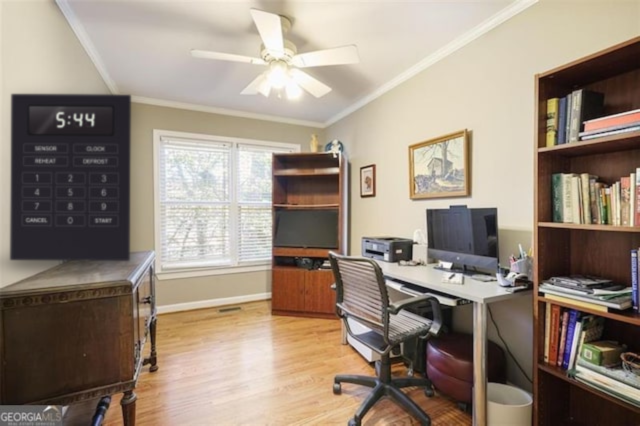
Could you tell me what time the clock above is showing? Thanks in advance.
5:44
